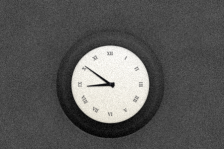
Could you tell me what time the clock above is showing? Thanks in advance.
8:51
